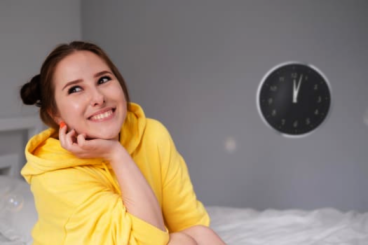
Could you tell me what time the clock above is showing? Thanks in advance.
12:03
